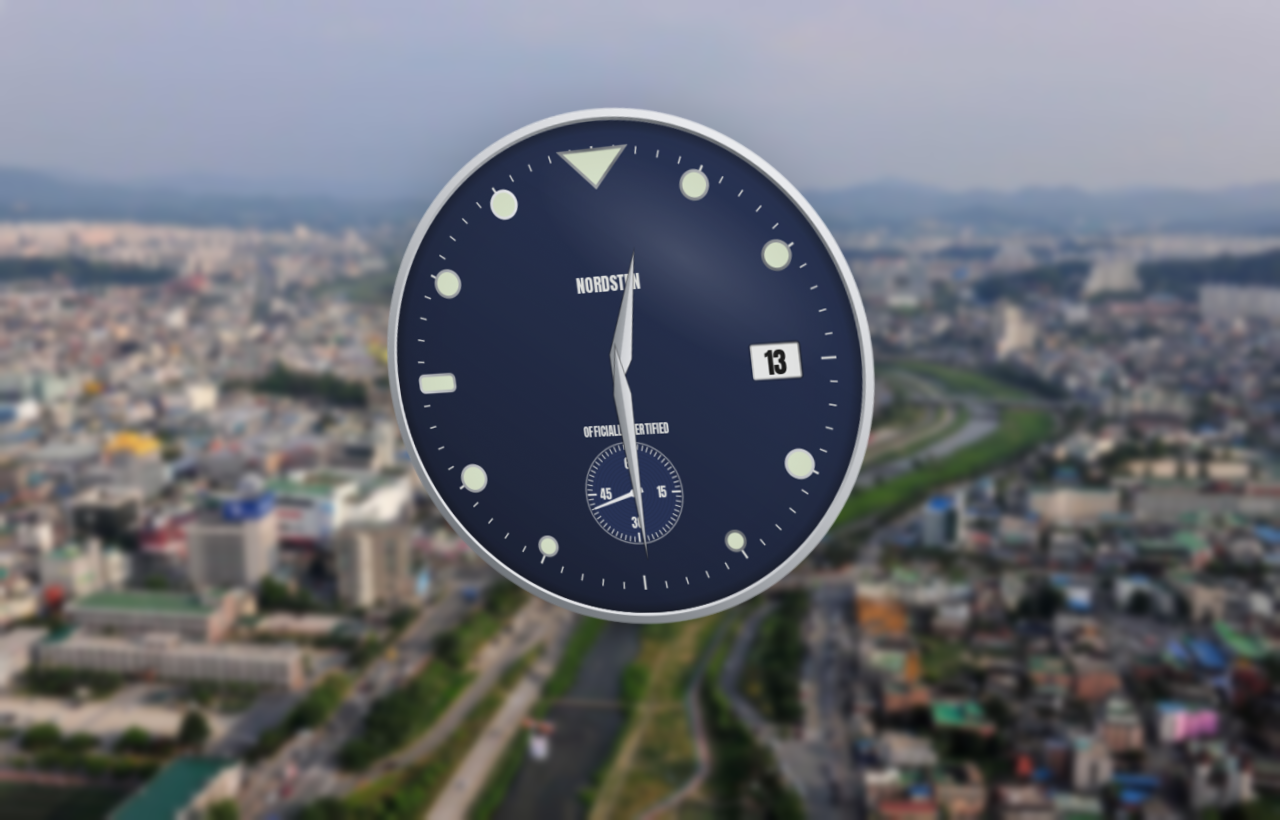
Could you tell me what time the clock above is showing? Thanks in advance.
12:29:42
